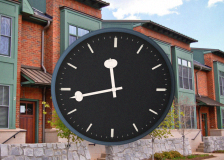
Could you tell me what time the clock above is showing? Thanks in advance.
11:43
